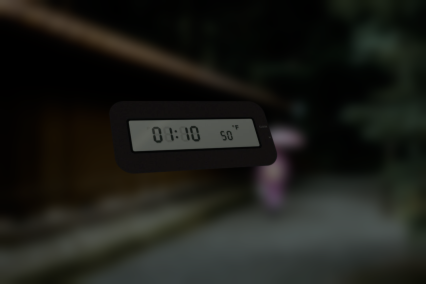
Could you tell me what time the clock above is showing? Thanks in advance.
1:10
